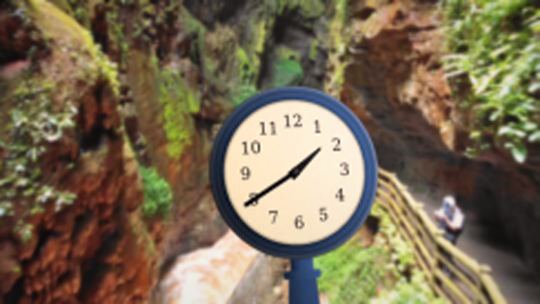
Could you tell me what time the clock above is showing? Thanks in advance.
1:40
